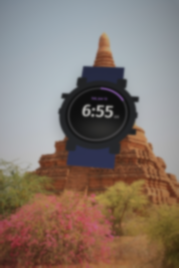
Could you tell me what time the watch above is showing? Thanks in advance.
6:55
